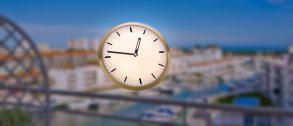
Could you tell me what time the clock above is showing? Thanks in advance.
12:47
